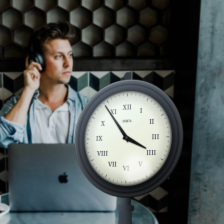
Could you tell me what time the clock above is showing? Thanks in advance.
3:54
